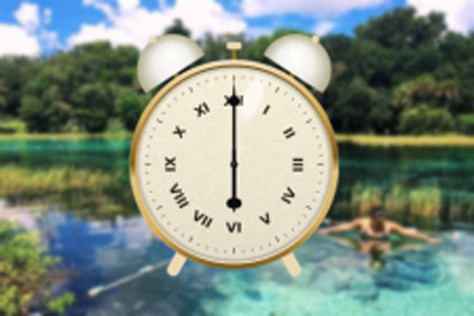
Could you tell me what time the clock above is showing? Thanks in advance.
6:00
